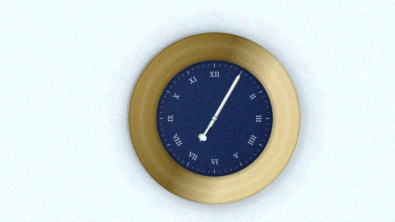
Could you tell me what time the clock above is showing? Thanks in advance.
7:05
